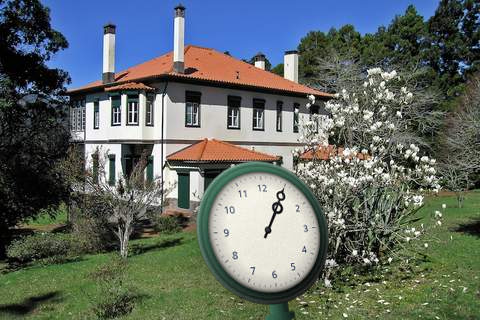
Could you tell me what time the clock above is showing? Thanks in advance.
1:05
